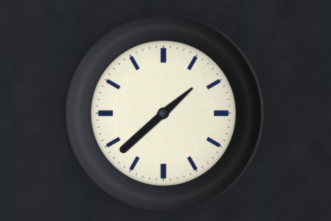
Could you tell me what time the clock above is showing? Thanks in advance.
1:38
